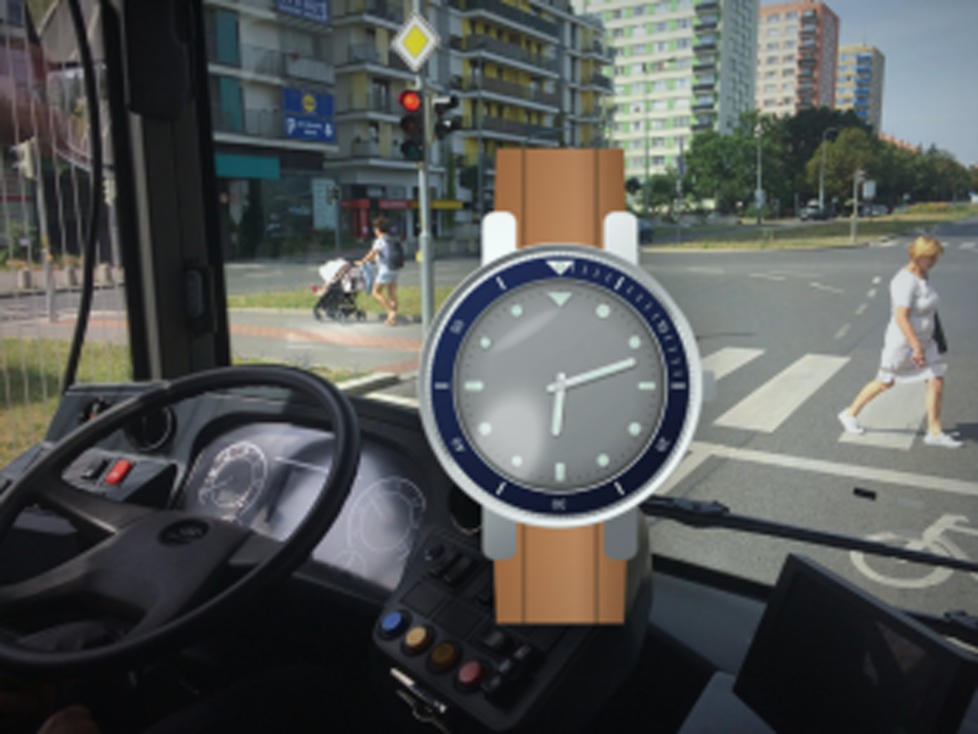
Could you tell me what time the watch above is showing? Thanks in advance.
6:12
